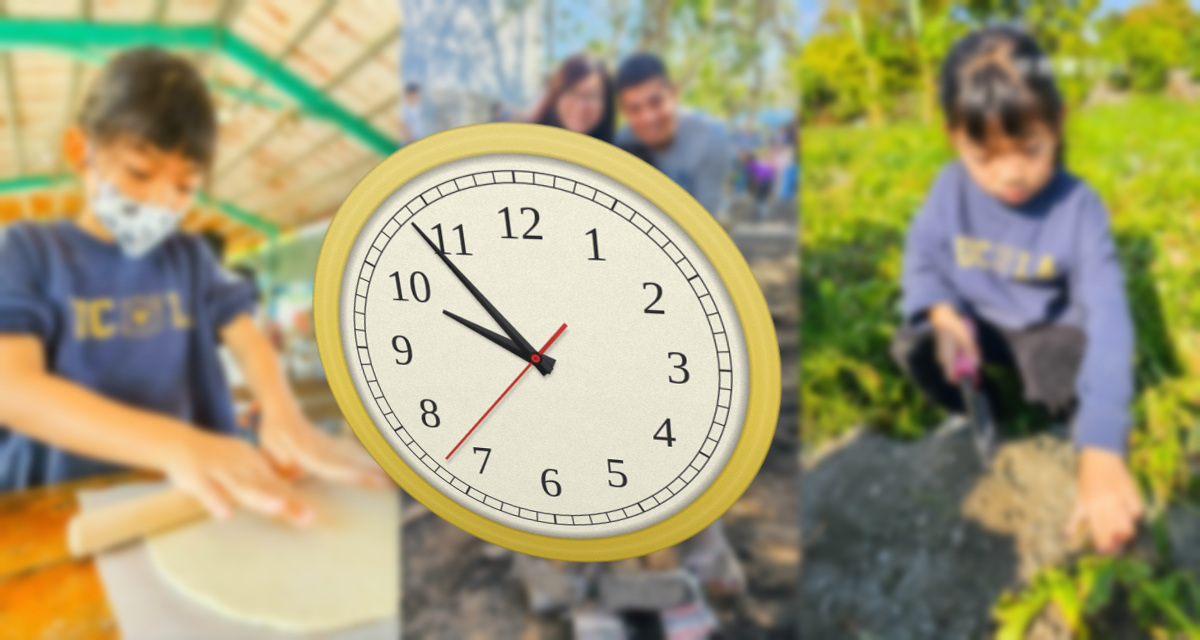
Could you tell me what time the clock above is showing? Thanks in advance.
9:53:37
